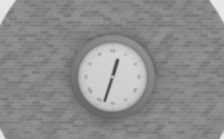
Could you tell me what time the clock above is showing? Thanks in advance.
12:33
